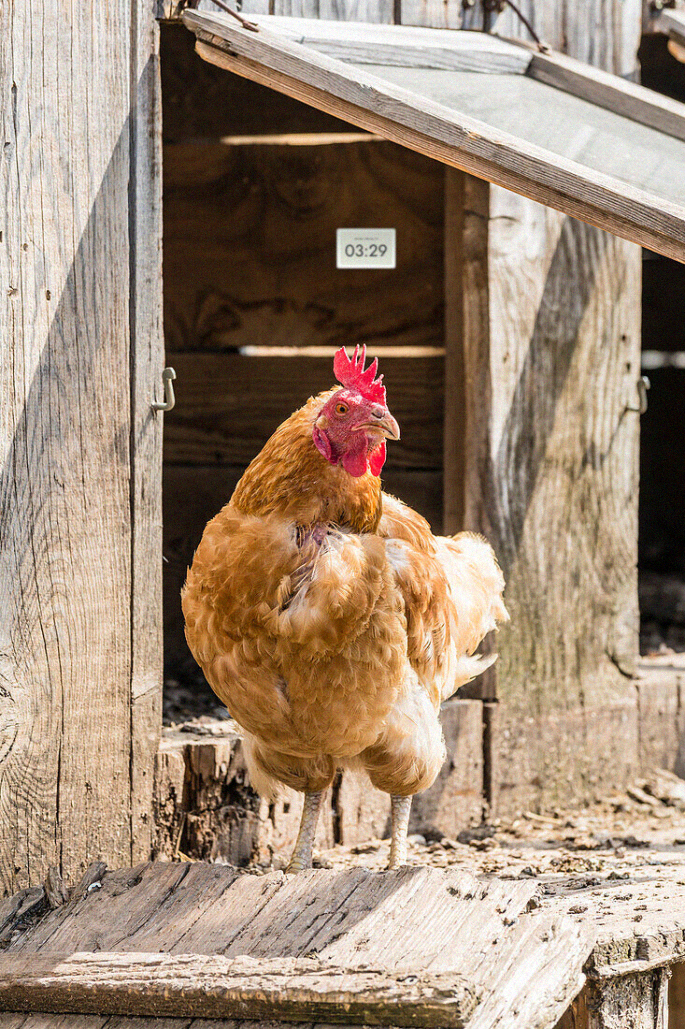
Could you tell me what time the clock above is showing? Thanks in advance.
3:29
